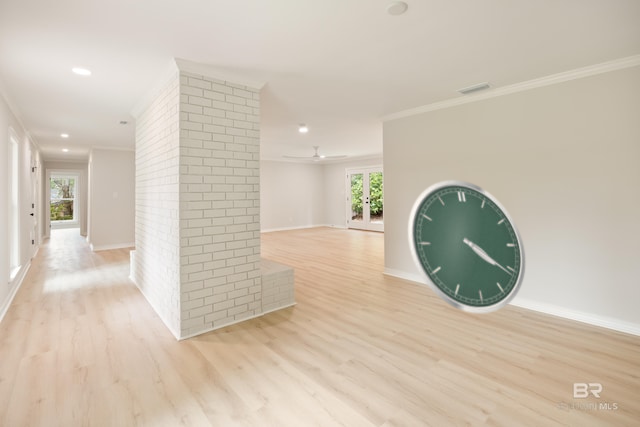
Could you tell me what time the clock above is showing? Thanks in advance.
4:21
